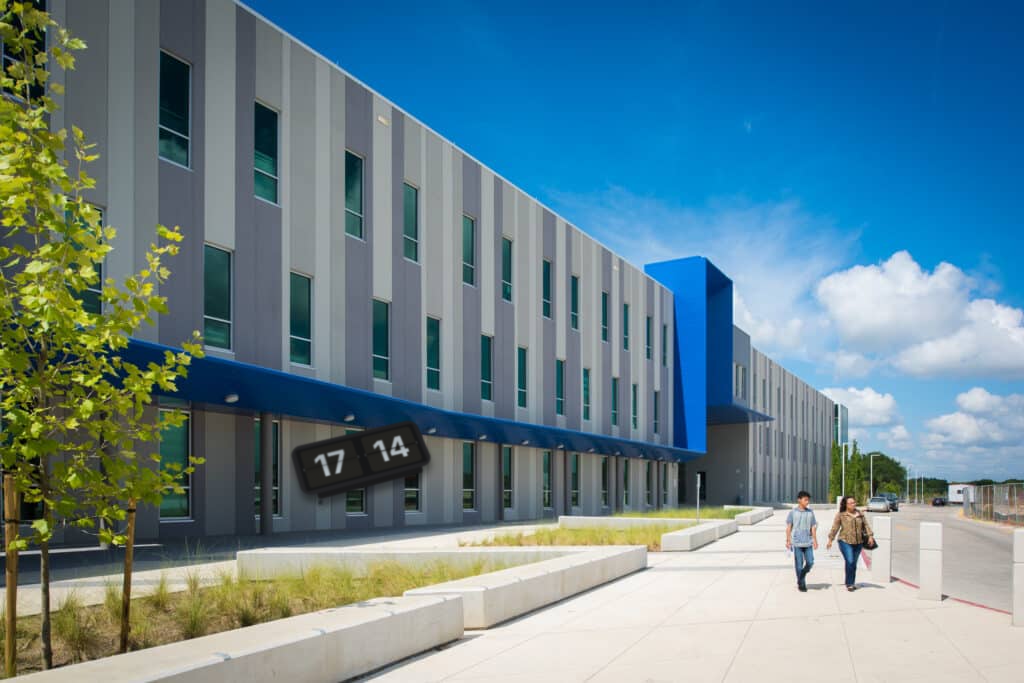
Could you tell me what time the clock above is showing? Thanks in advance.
17:14
